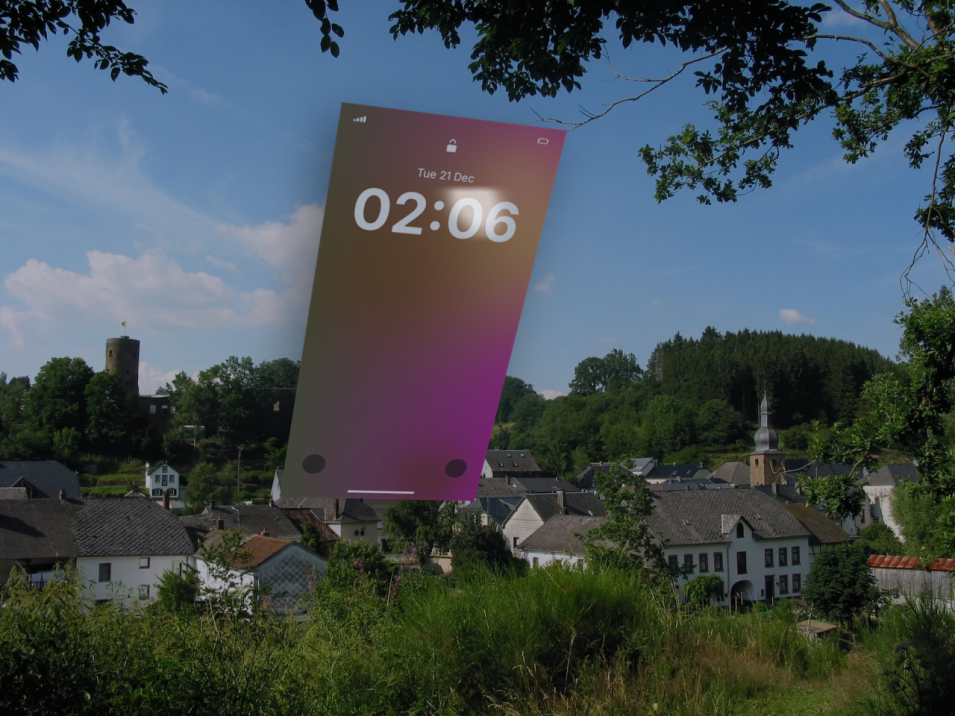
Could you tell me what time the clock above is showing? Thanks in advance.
2:06
